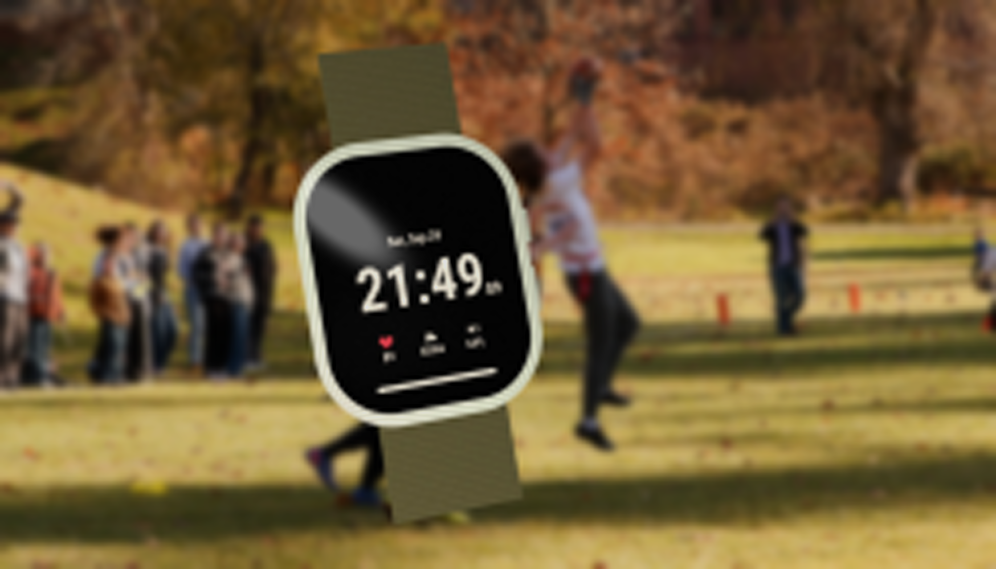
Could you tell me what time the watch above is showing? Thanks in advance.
21:49
